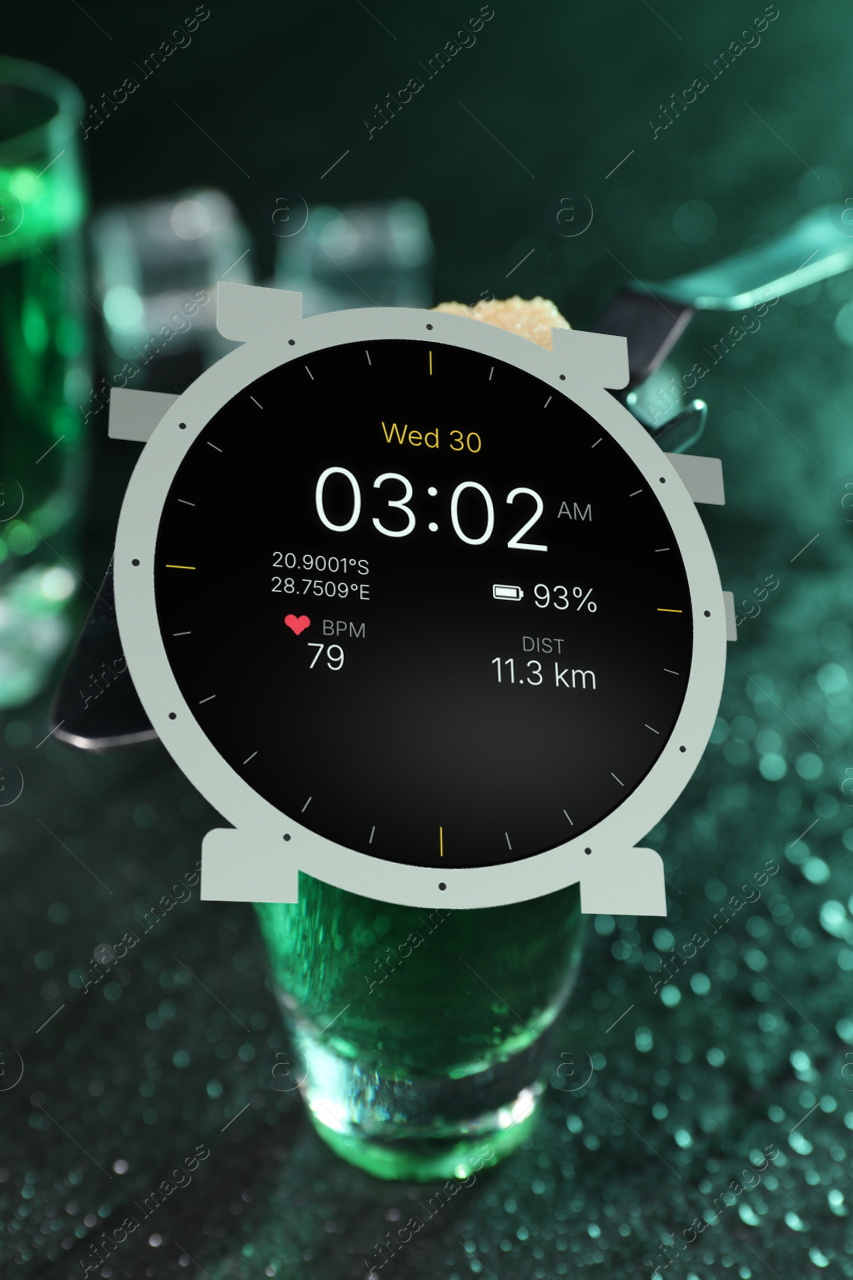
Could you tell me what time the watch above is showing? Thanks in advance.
3:02
